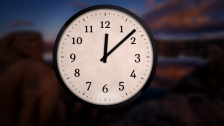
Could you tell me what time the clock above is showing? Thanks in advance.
12:08
